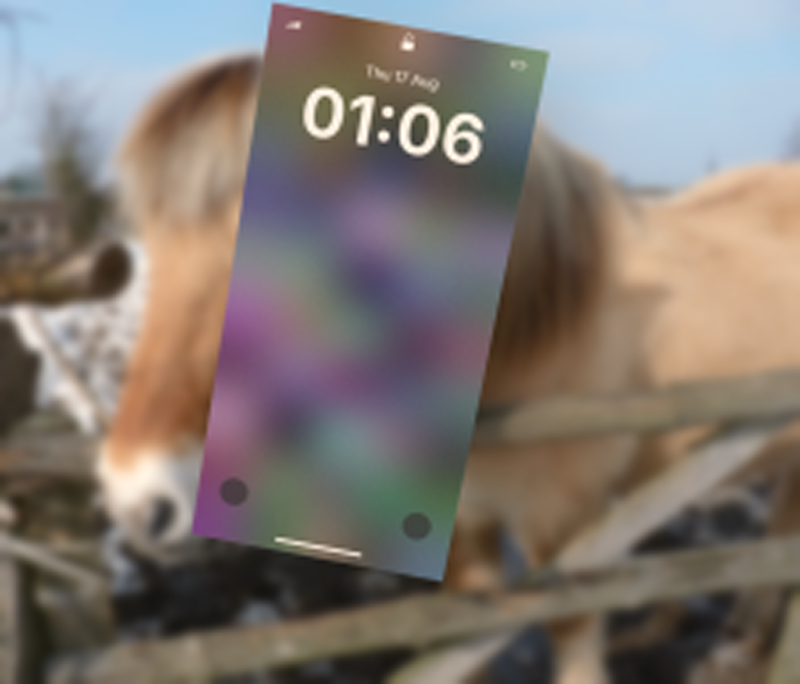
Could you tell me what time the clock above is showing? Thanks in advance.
1:06
